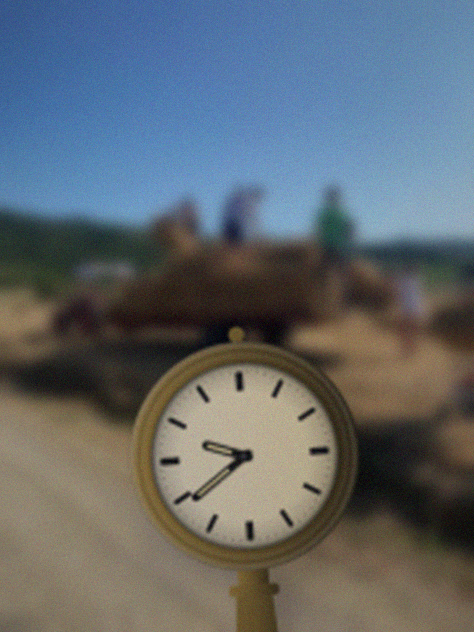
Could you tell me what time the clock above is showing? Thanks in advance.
9:39
